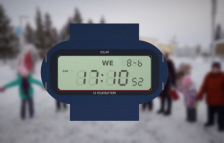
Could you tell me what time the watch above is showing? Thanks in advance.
17:10:52
